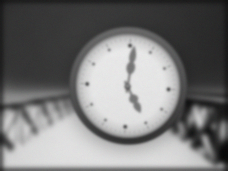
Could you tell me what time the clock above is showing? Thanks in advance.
5:01
